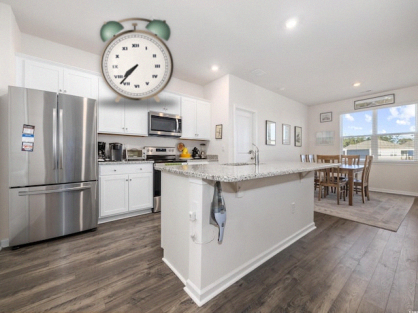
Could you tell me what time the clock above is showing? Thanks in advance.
7:37
